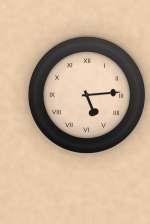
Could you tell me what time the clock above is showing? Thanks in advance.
5:14
